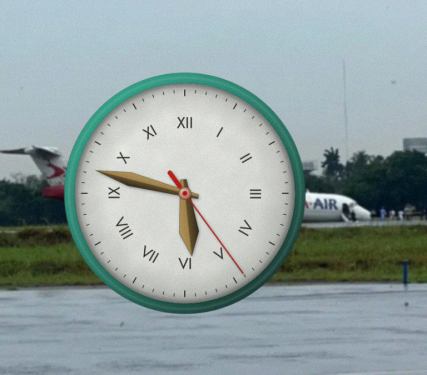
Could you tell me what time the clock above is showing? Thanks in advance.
5:47:24
